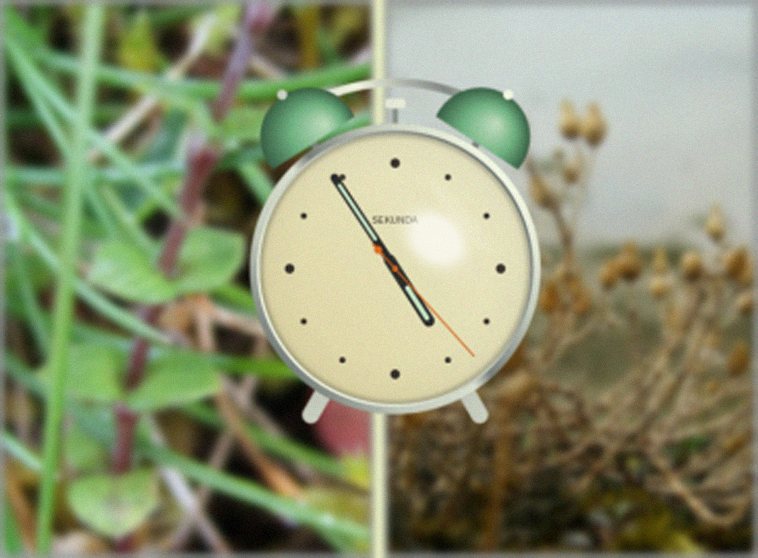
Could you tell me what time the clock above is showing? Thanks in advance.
4:54:23
